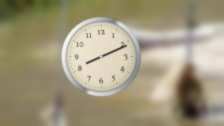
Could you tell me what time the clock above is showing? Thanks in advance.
8:11
